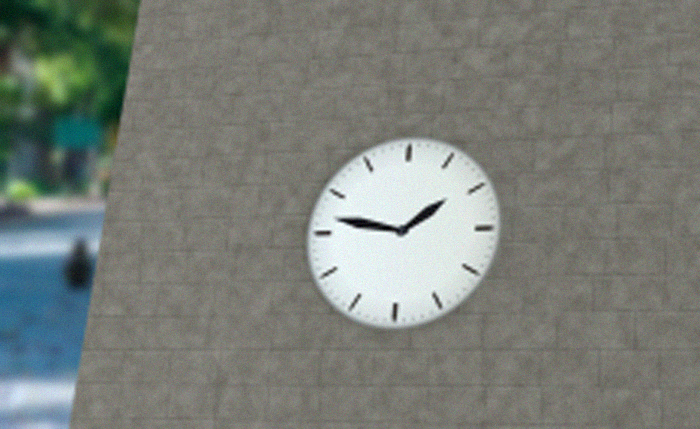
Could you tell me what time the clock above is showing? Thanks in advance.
1:47
